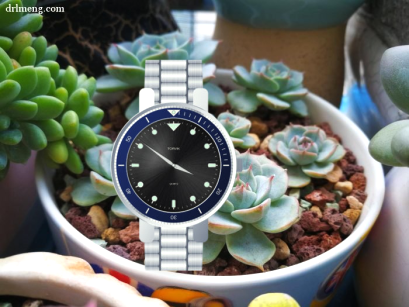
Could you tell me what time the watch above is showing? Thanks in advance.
3:51
